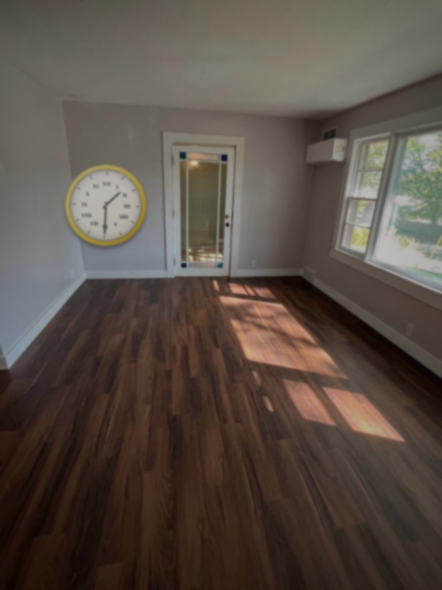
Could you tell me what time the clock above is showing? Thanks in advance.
1:30
